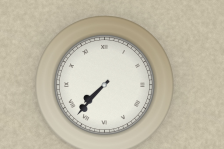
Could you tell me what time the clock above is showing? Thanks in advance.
7:37
